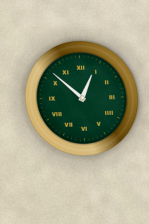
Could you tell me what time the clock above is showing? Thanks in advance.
12:52
